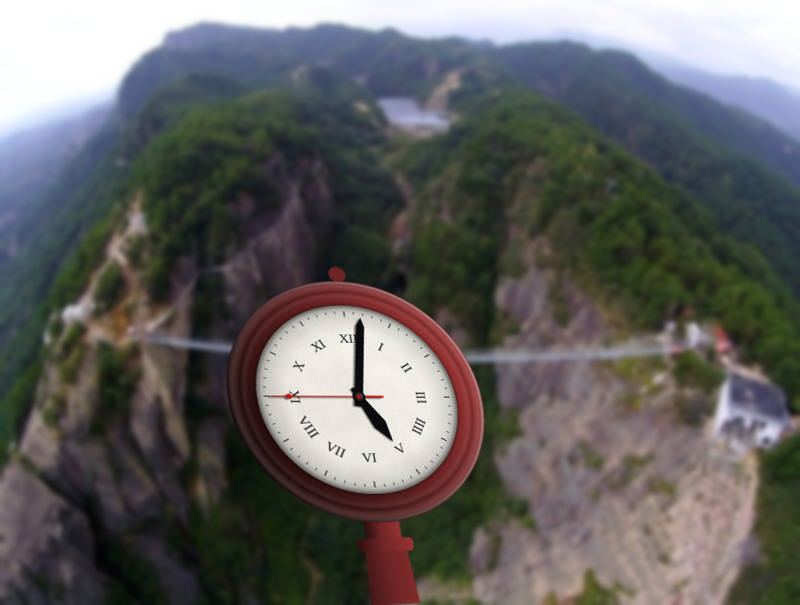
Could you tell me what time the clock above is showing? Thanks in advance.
5:01:45
